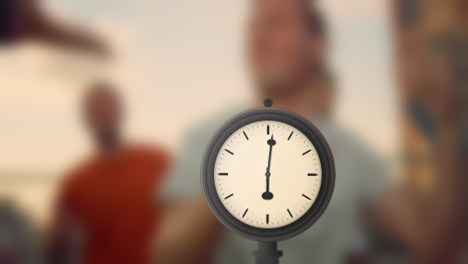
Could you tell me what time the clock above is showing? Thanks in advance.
6:01
